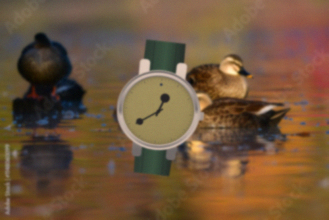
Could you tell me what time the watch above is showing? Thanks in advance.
12:39
